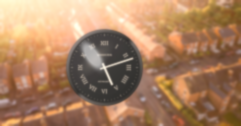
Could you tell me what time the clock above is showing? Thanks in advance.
5:12
